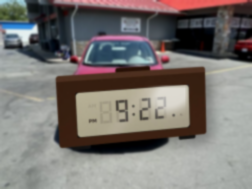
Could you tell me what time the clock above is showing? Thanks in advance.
9:22
